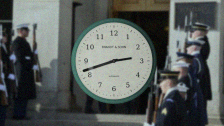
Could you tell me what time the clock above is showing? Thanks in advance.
2:42
